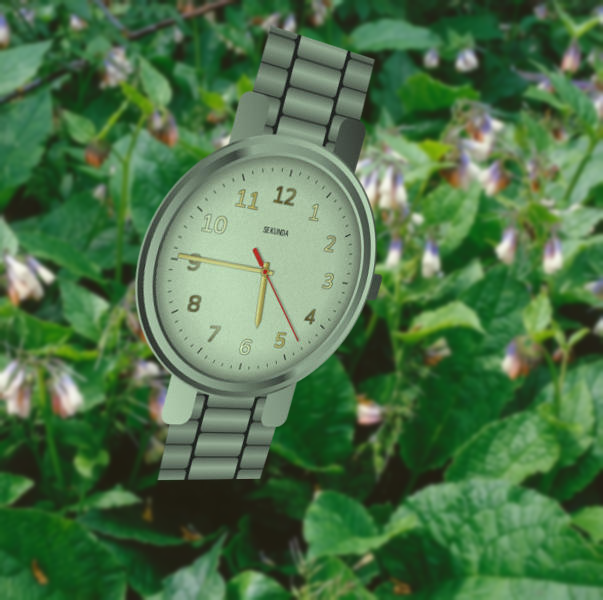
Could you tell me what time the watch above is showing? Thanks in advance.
5:45:23
